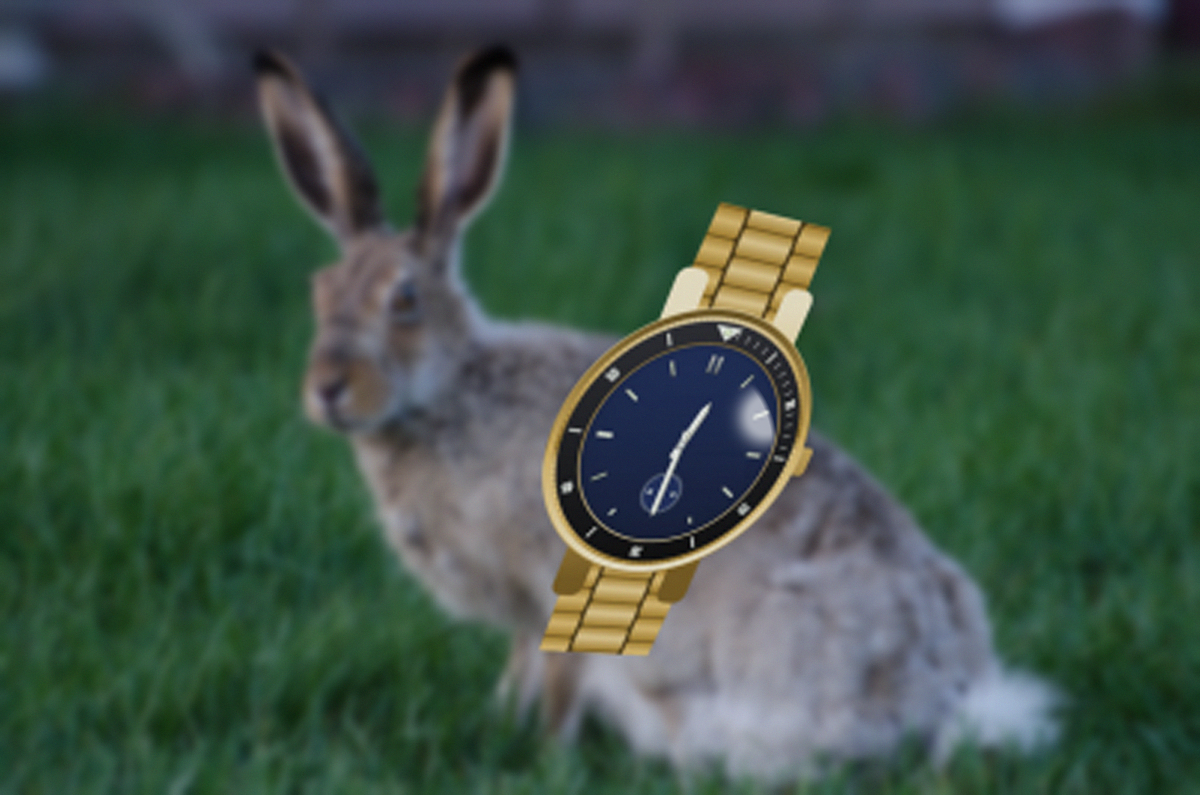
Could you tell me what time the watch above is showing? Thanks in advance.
12:30
